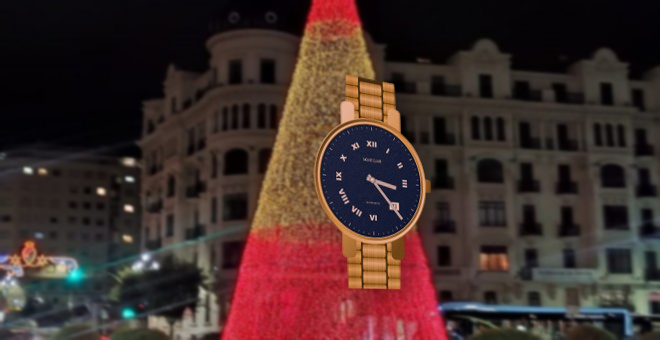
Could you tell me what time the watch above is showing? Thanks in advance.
3:23
